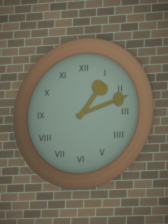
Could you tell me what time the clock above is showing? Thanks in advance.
1:12
